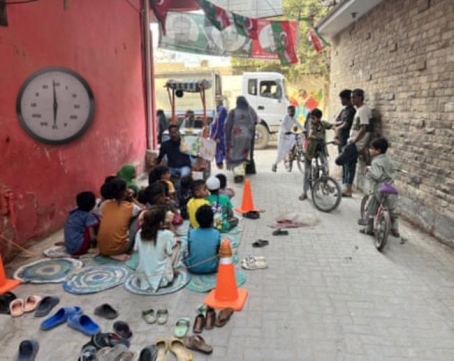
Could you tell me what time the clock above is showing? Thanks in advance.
5:59
